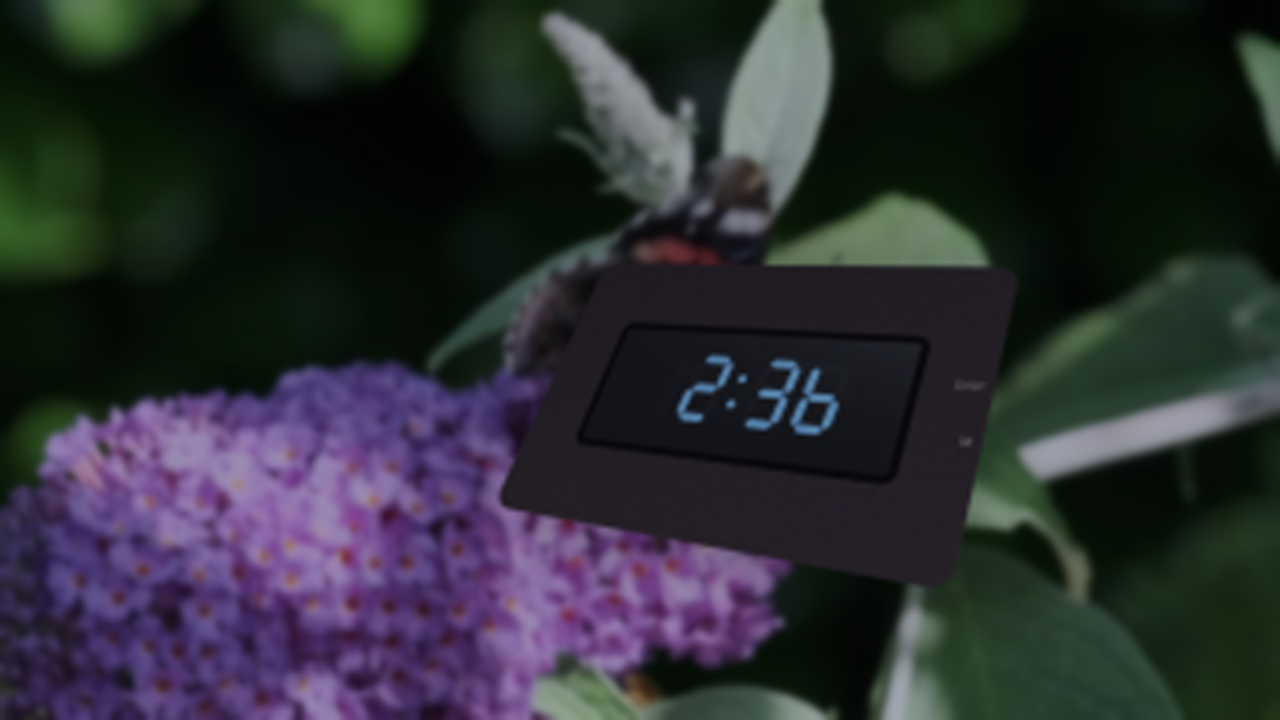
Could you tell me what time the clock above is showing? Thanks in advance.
2:36
